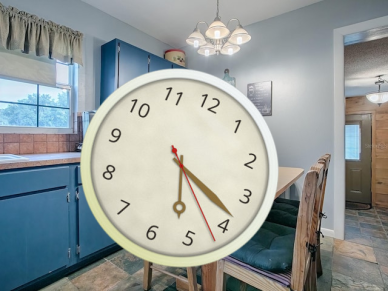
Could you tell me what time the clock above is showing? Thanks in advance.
5:18:22
